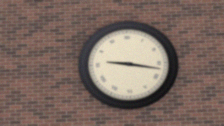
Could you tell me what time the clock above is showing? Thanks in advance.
9:17
